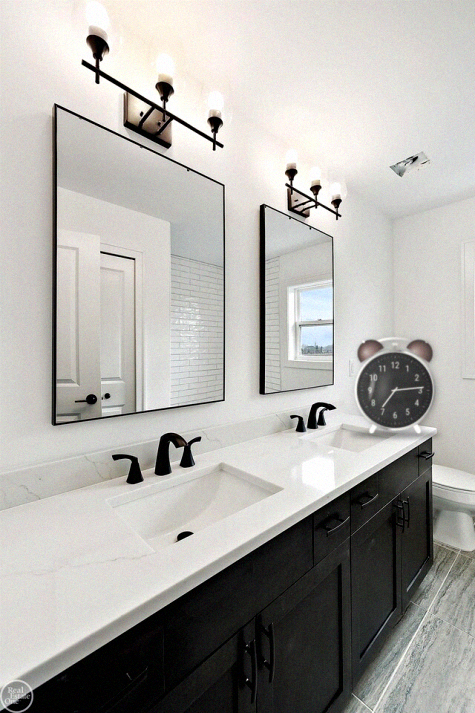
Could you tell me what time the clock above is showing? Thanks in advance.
7:14
